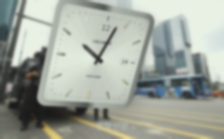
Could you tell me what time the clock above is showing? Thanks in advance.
10:03
